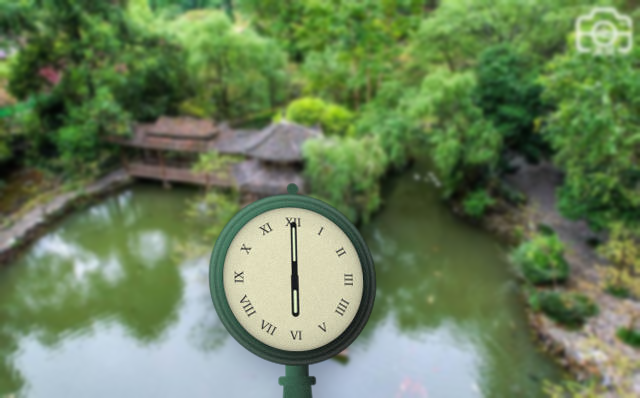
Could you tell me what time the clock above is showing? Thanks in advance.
6:00
